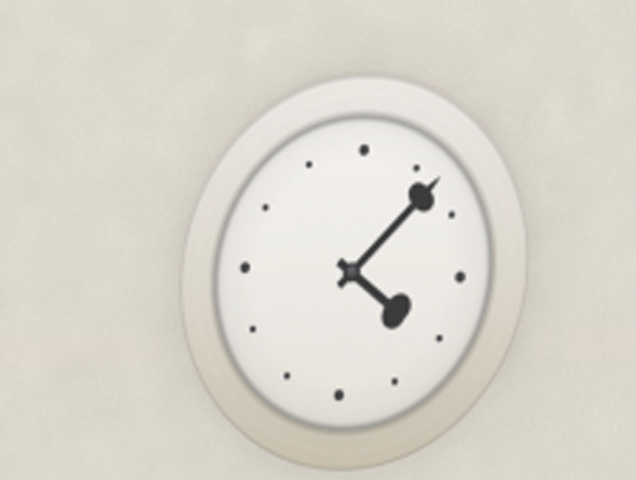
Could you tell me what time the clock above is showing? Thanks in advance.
4:07
